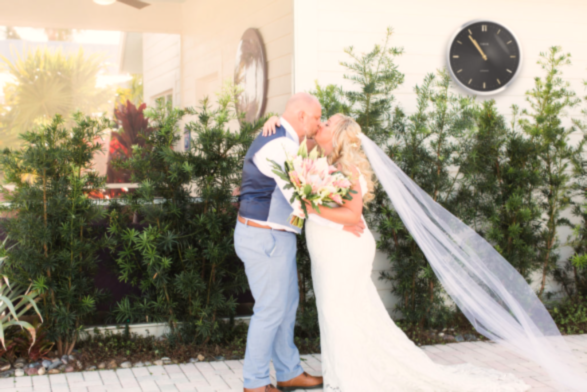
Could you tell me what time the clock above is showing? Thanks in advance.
10:54
